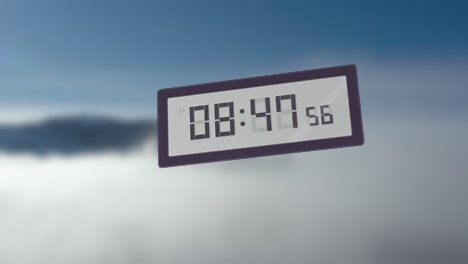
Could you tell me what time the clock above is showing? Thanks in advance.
8:47:56
